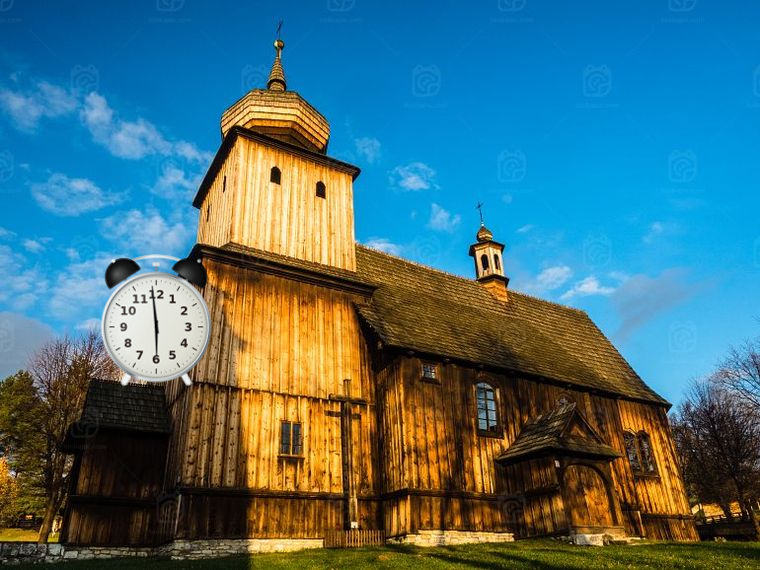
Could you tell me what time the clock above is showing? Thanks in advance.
5:59
